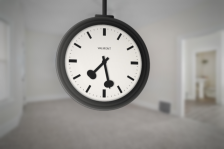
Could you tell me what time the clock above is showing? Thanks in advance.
7:28
